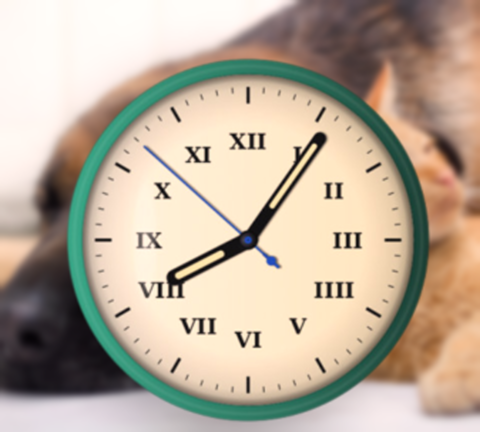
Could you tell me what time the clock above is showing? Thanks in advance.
8:05:52
